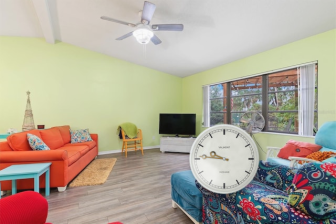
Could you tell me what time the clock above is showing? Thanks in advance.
9:46
